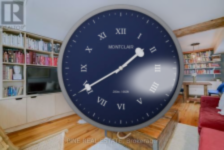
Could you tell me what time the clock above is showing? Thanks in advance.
1:40
